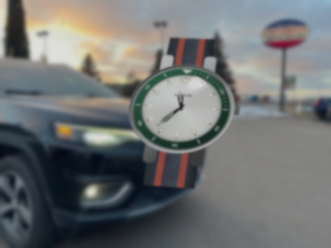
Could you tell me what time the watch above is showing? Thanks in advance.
11:37
